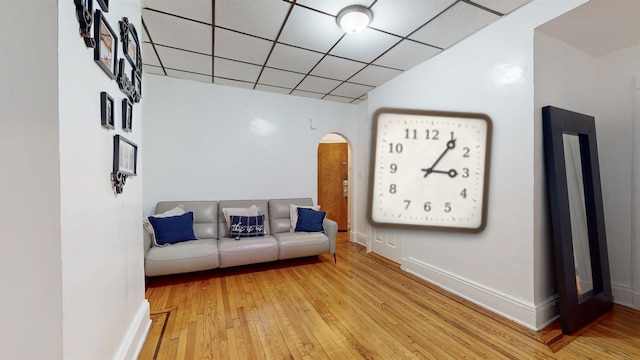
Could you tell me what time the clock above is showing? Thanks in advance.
3:06
